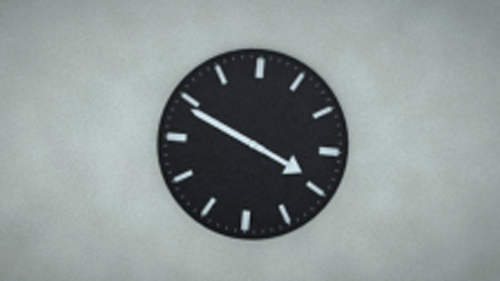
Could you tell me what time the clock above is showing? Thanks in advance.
3:49
